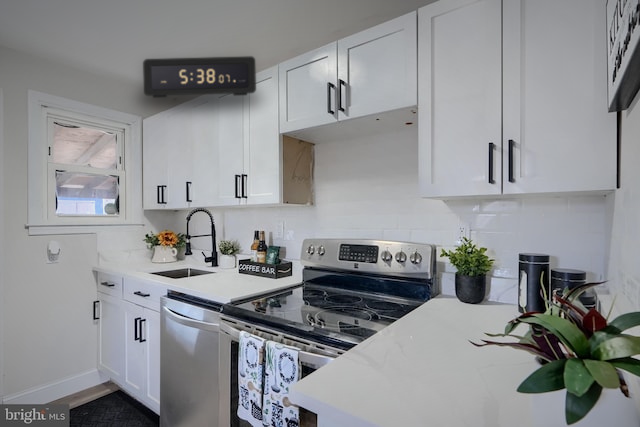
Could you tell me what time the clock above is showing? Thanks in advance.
5:38
